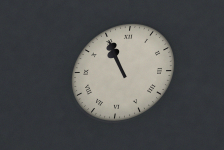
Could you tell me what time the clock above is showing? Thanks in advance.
10:55
